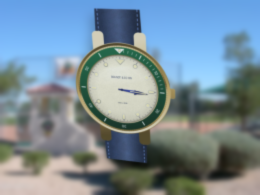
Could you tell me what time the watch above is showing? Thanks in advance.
3:16
